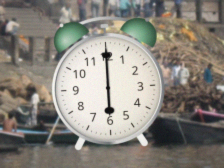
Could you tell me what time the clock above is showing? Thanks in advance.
6:00
